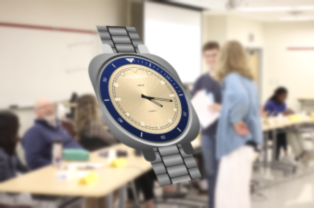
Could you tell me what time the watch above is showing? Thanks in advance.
4:17
